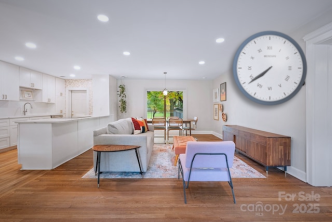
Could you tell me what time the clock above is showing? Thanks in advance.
7:39
